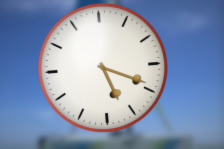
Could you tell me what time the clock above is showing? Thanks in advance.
5:19
